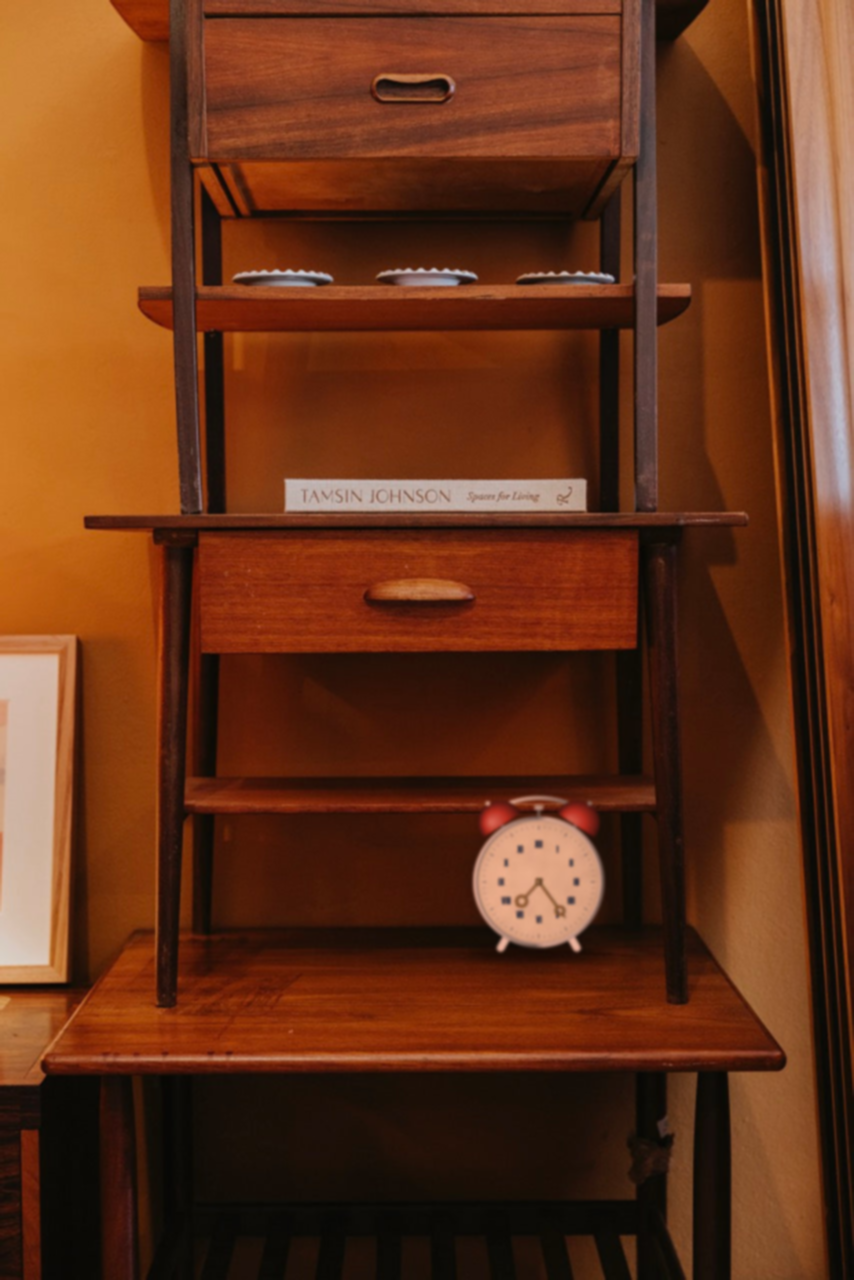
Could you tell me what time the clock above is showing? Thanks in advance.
7:24
